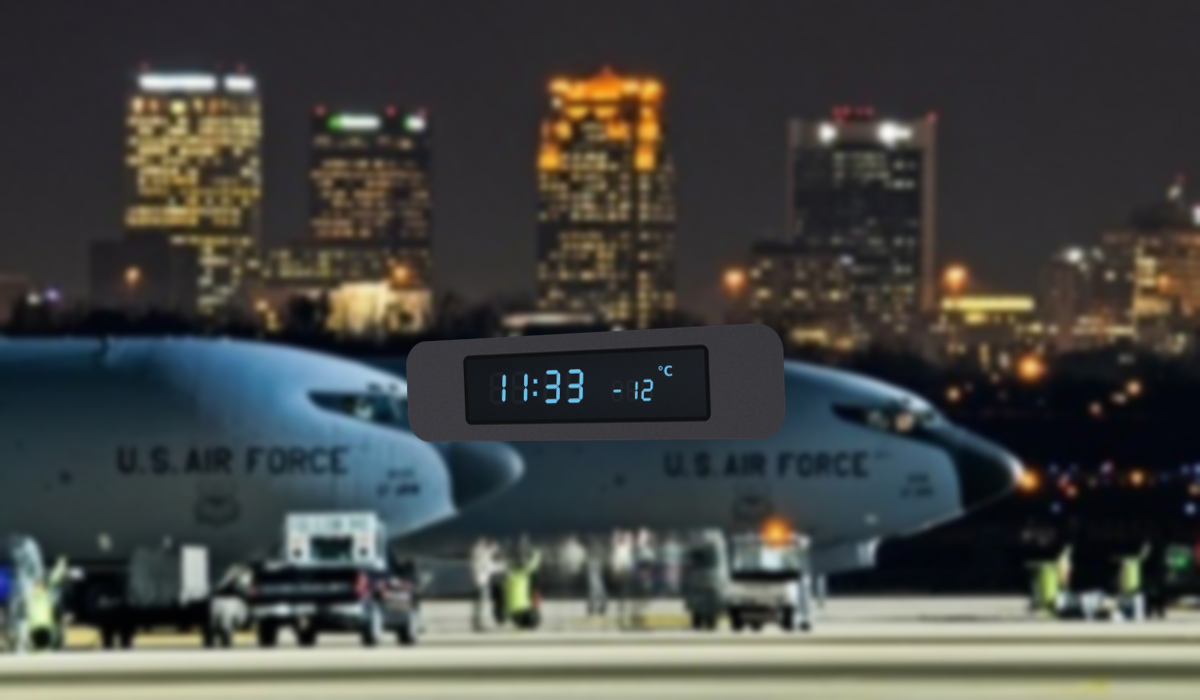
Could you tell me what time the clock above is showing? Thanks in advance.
11:33
